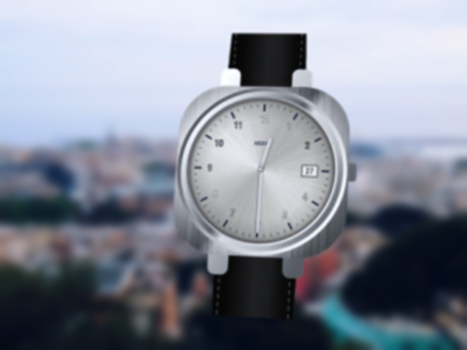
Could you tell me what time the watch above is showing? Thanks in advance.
12:30
